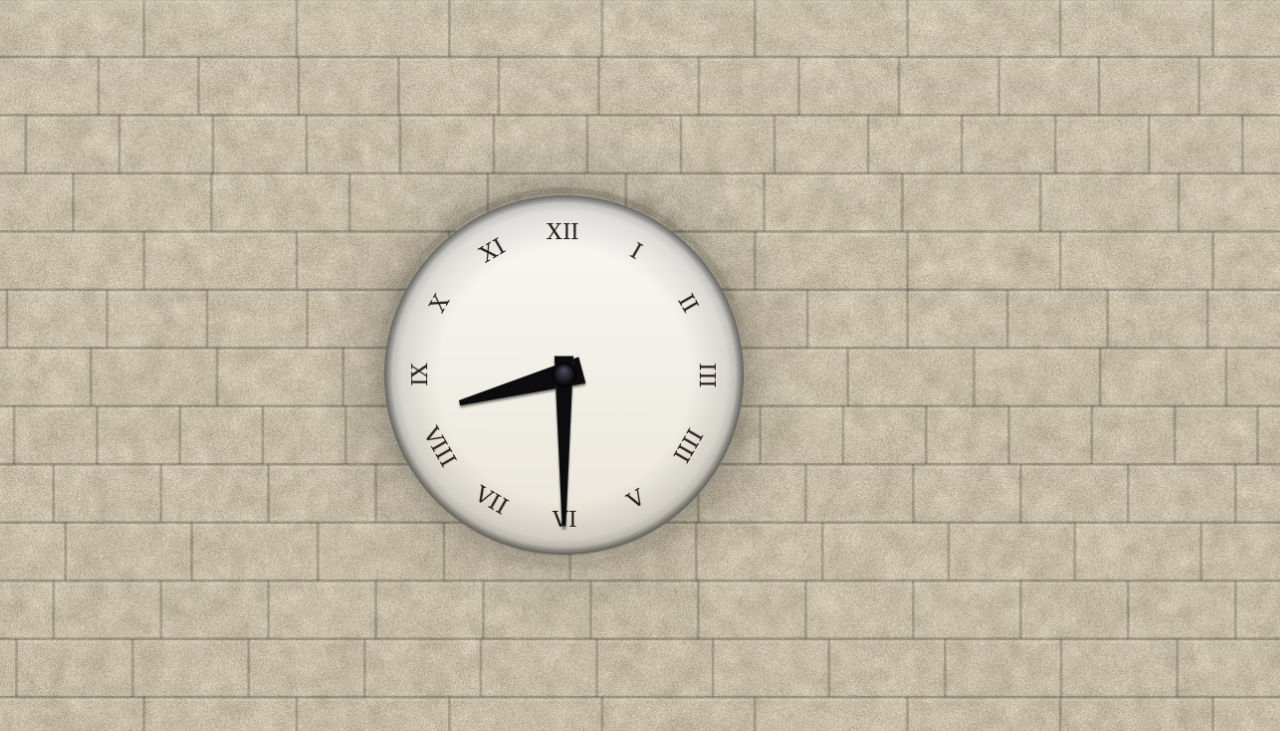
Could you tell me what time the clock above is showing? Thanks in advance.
8:30
